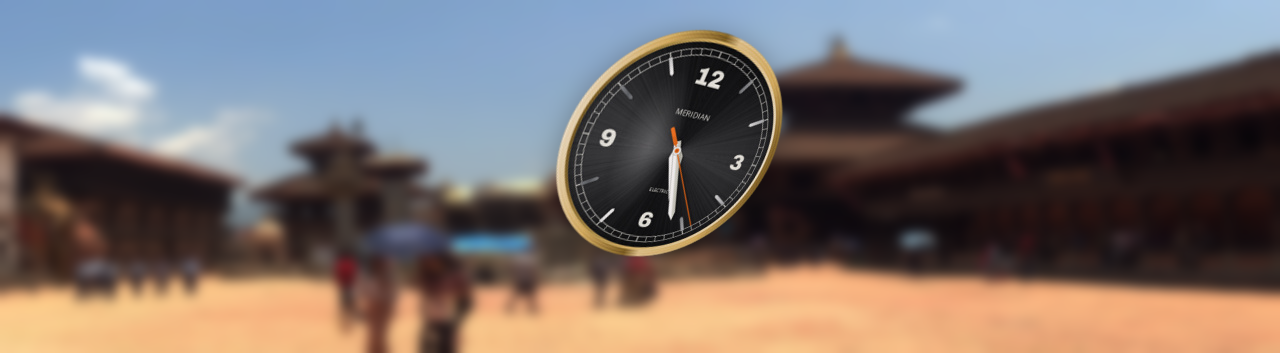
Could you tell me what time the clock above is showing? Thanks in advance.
5:26:24
